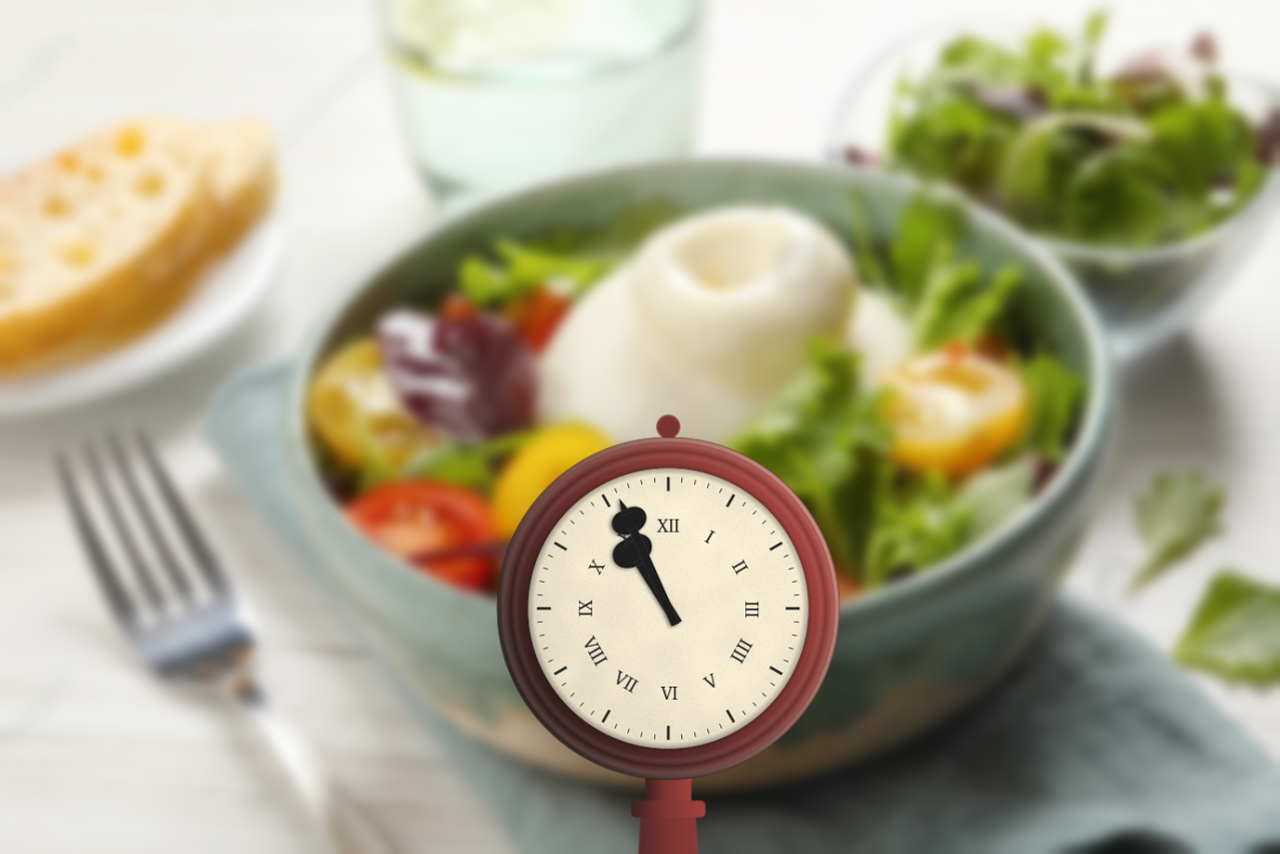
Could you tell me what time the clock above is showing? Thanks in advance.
10:56
